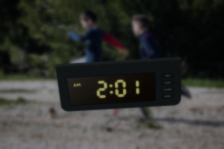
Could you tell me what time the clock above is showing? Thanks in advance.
2:01
